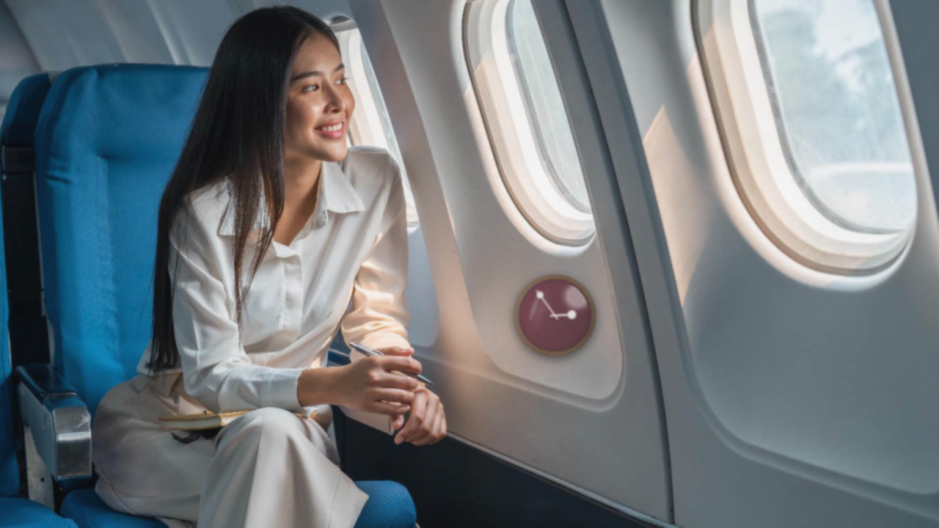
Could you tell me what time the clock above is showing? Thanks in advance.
2:54
